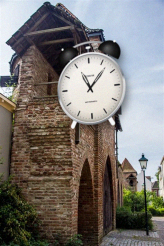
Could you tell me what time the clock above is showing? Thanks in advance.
11:07
